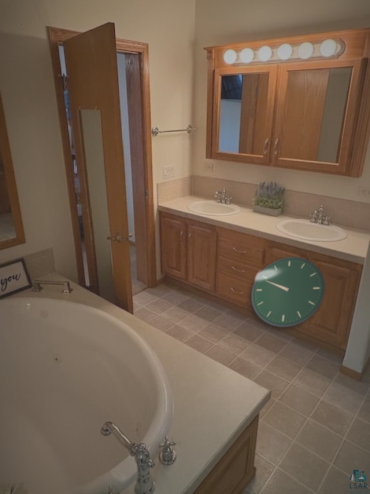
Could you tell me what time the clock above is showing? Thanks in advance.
9:49
